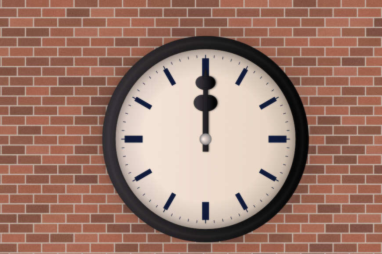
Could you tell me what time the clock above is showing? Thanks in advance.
12:00
